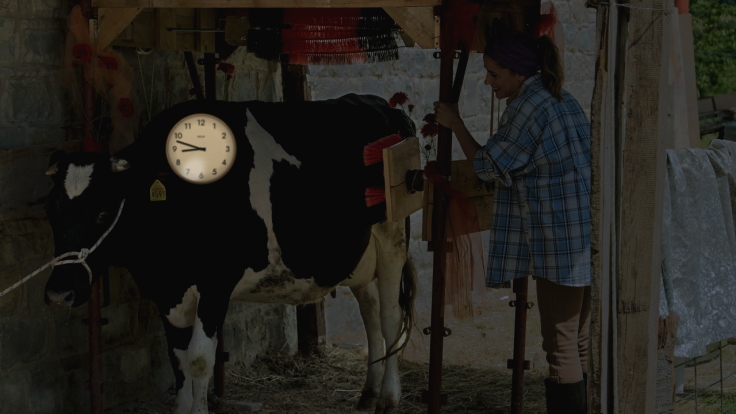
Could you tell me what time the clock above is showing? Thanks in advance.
8:48
